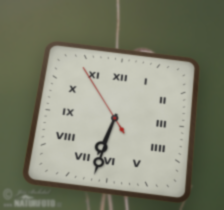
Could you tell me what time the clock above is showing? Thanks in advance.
6:31:54
